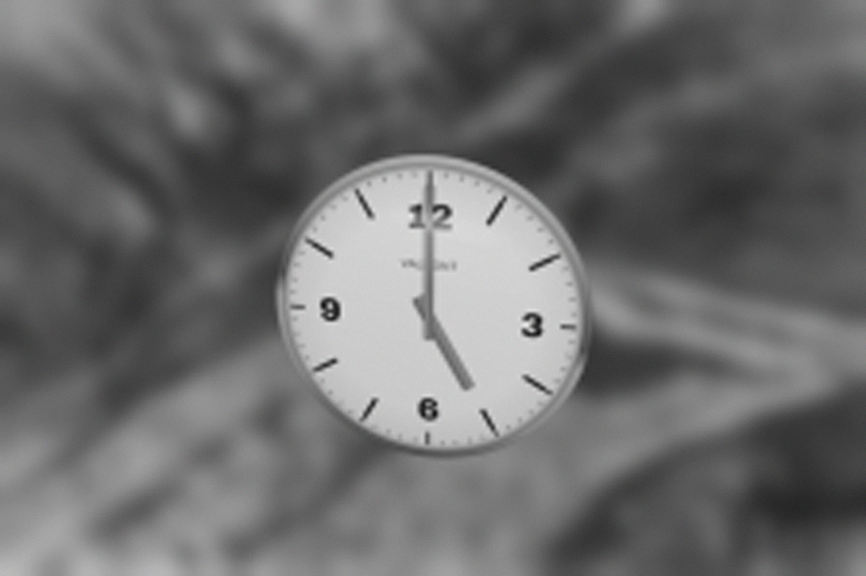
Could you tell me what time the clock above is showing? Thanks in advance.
5:00
